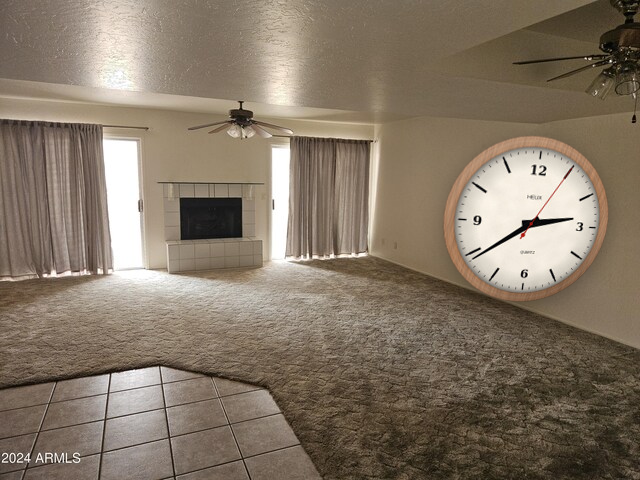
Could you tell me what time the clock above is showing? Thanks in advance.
2:39:05
